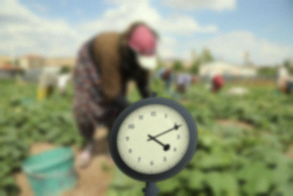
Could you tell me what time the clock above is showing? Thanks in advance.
4:11
